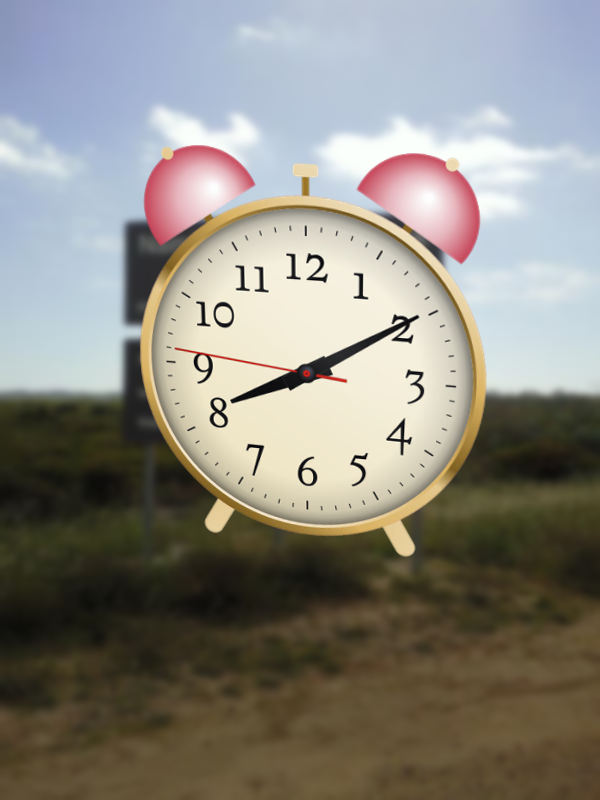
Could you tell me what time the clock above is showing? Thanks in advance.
8:09:46
